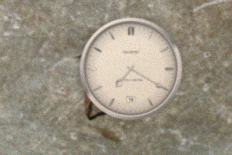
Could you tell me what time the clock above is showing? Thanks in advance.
7:20
